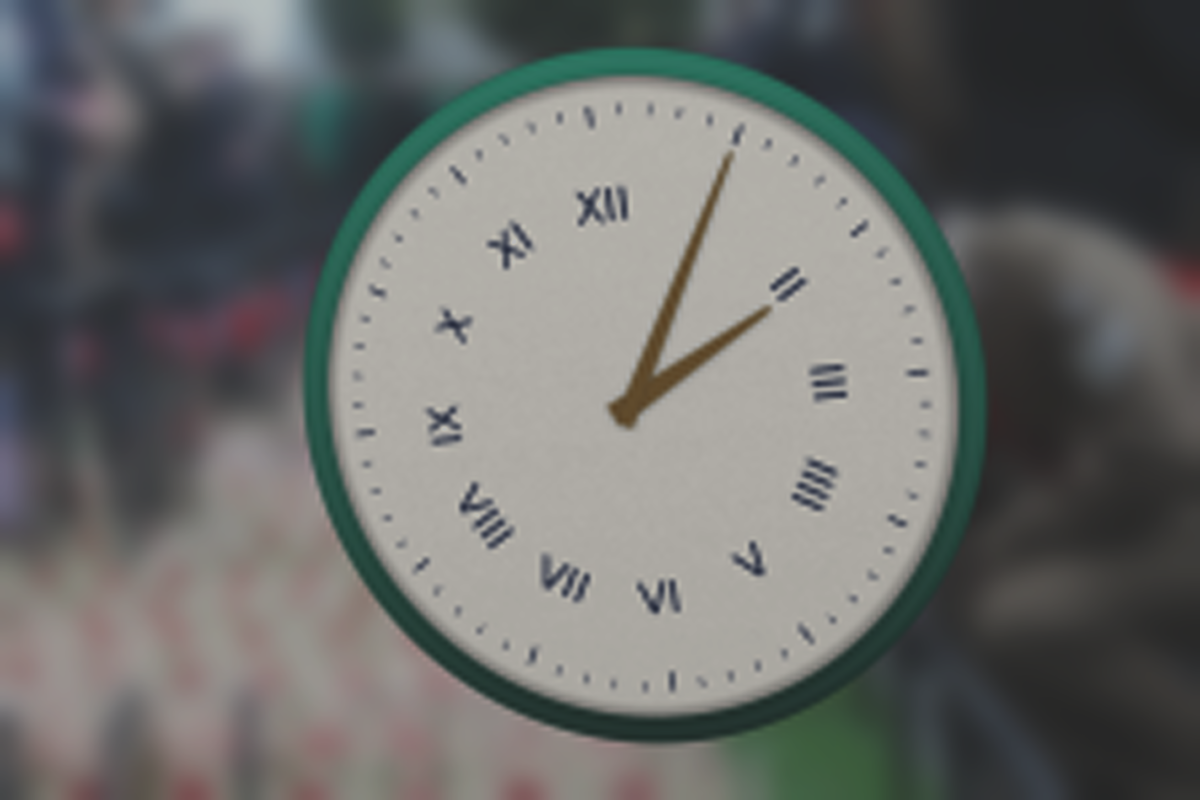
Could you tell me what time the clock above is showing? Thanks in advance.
2:05
